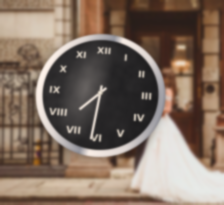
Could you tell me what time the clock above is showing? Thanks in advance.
7:31
